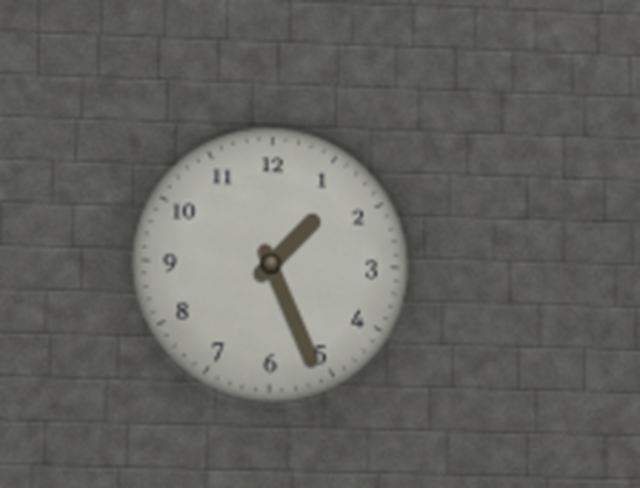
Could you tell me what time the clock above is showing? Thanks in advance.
1:26
